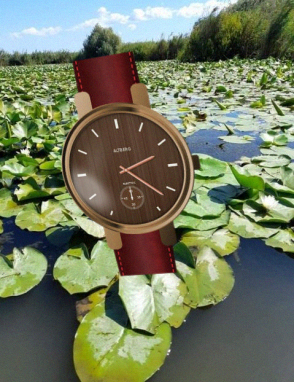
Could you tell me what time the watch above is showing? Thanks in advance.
2:22
